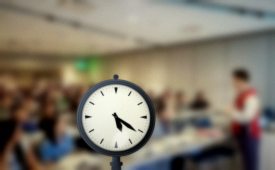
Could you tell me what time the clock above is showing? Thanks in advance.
5:21
